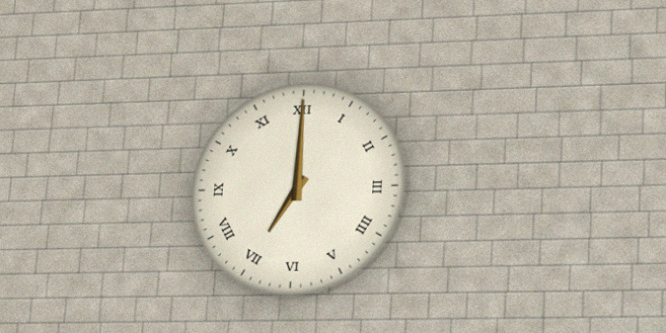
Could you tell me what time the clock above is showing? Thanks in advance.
7:00
